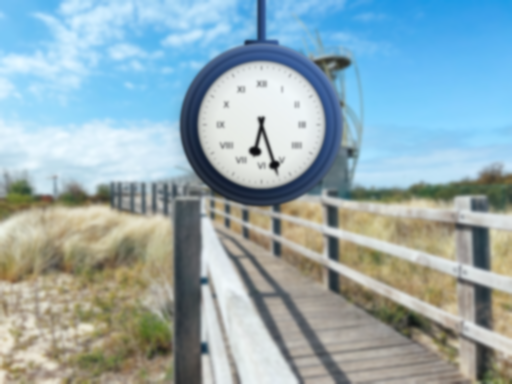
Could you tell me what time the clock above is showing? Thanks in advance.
6:27
